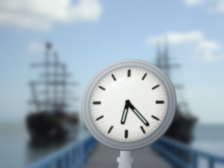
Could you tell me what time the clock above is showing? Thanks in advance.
6:23
